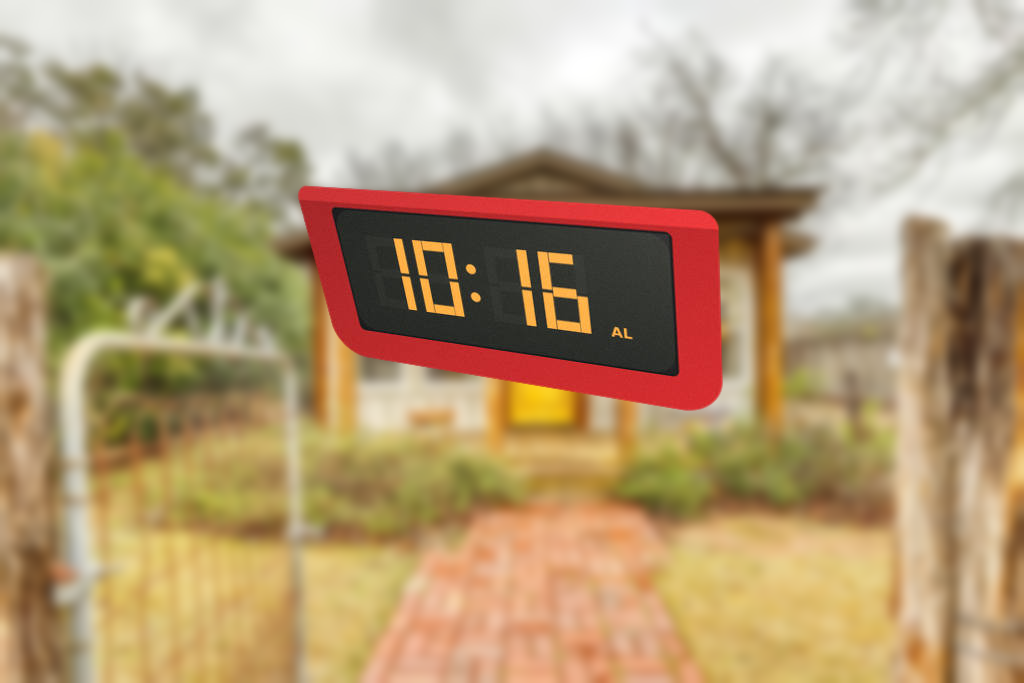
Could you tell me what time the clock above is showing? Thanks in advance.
10:16
